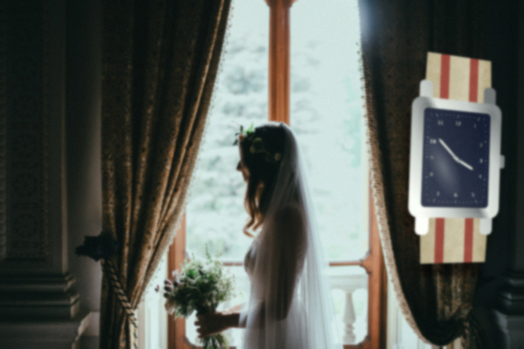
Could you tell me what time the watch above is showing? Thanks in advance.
3:52
